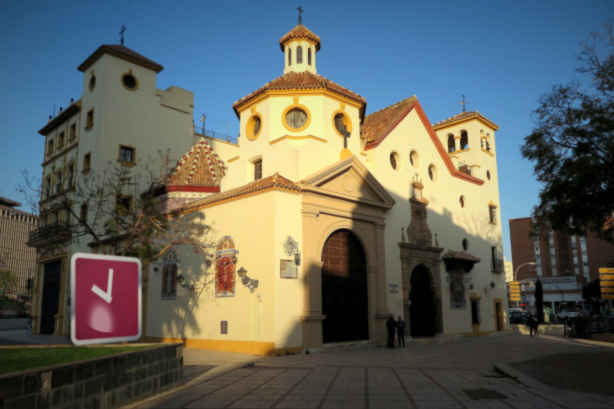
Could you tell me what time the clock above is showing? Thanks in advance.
10:01
